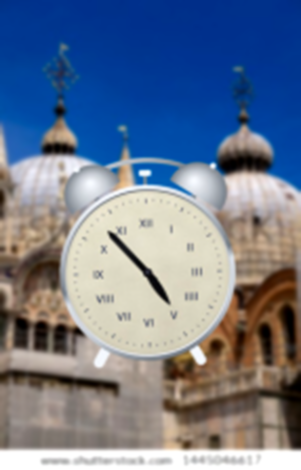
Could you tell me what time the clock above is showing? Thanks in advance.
4:53
